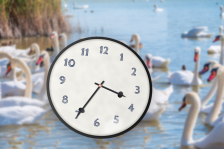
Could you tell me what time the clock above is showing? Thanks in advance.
3:35
